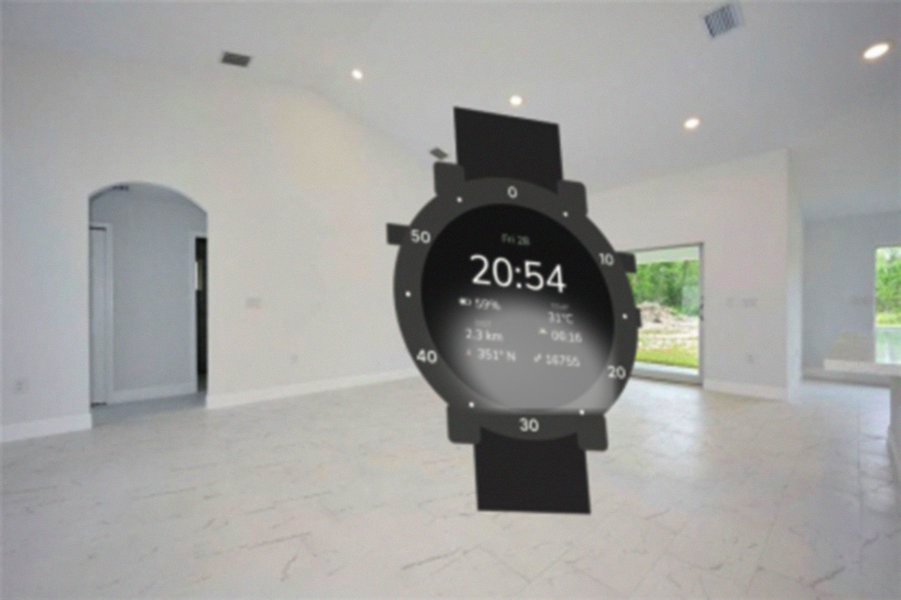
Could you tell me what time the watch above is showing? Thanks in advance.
20:54
